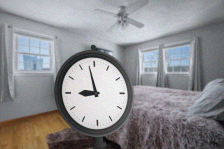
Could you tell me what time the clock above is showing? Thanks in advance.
8:58
